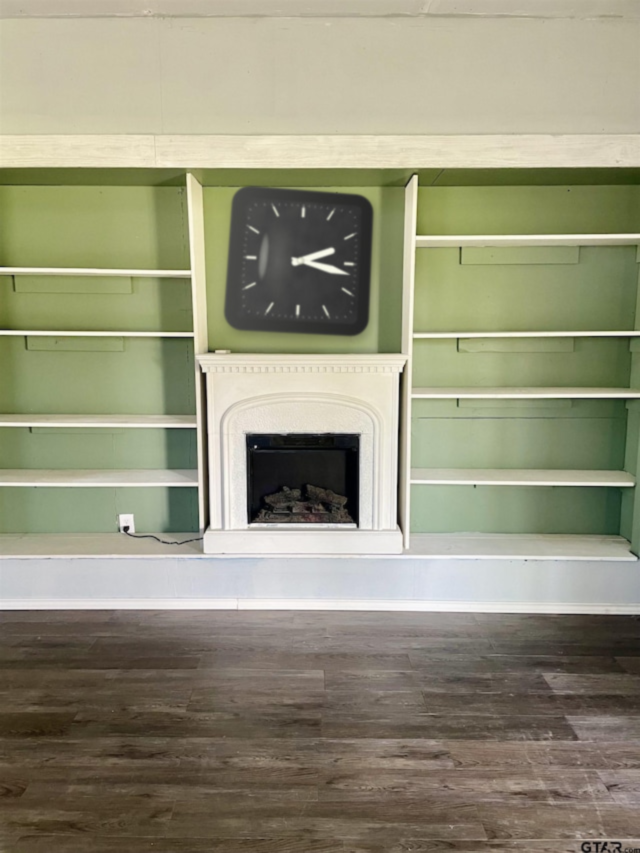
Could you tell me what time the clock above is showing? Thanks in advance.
2:17
